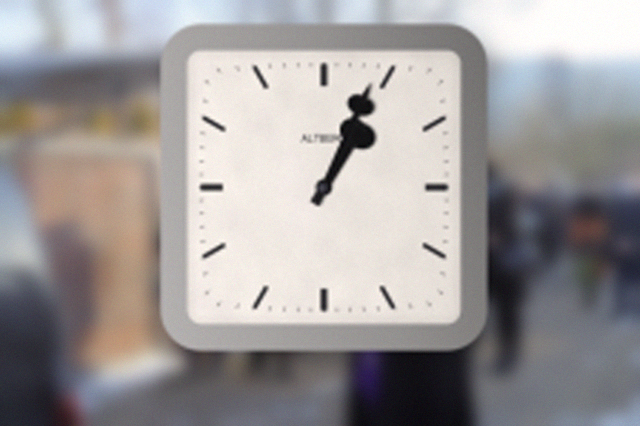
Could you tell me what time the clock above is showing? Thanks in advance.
1:04
